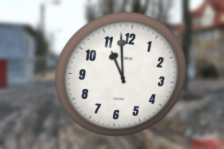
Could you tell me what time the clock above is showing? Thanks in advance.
10:58
